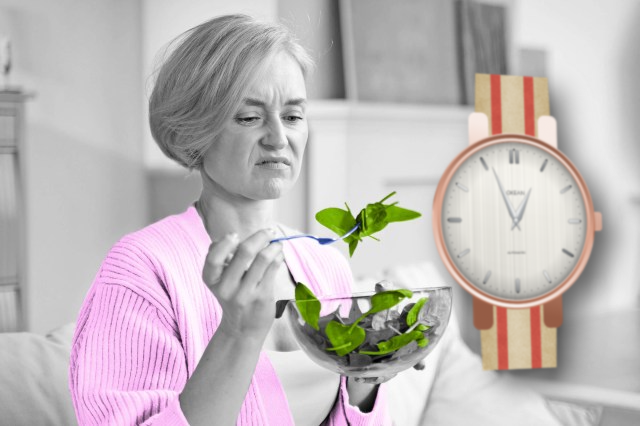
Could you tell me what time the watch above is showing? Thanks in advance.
12:56
